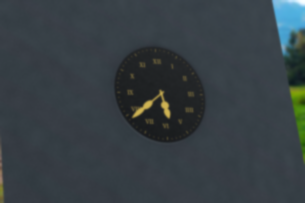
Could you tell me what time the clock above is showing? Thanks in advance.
5:39
